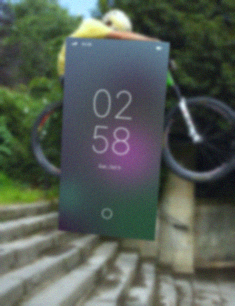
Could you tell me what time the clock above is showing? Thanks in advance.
2:58
